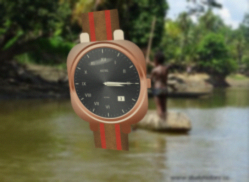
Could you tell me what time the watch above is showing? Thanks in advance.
3:15
